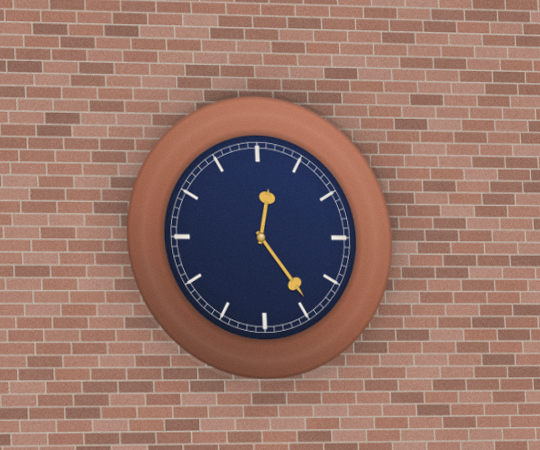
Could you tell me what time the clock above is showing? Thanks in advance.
12:24
